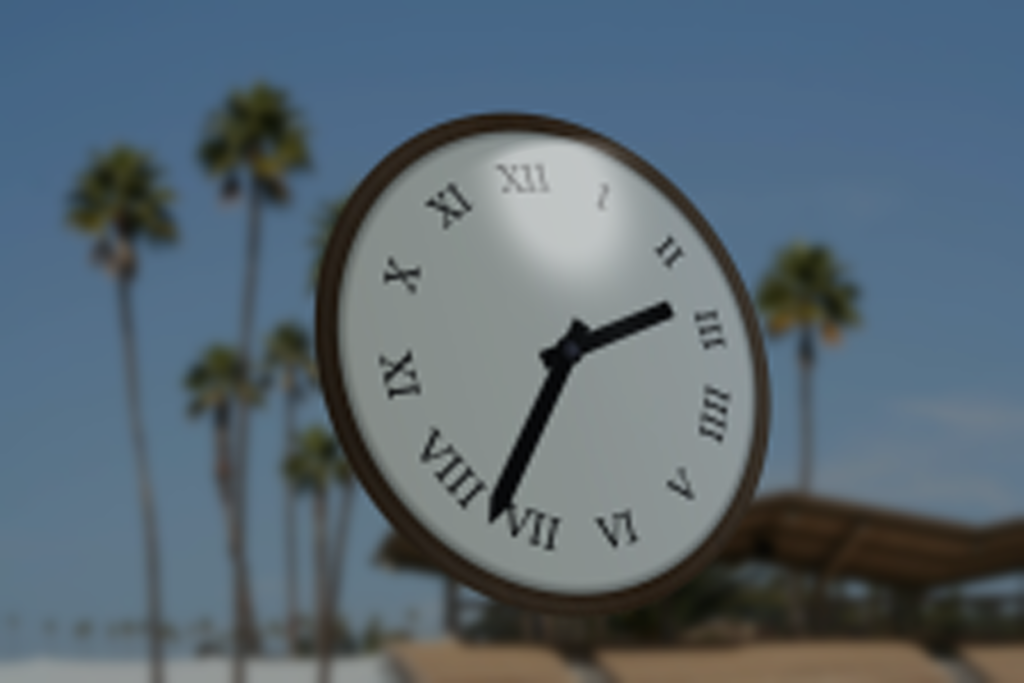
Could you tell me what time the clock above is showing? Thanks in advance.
2:37
